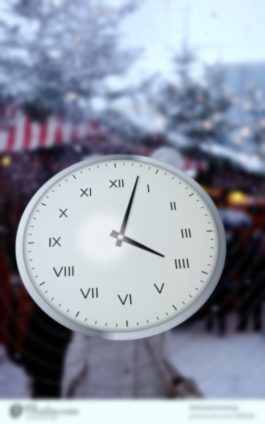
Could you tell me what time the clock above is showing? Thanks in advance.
4:03
